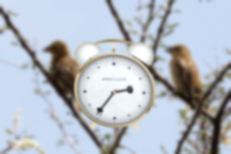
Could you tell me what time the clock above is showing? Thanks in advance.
2:36
